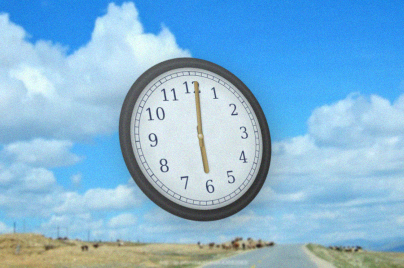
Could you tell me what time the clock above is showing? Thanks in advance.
6:01
